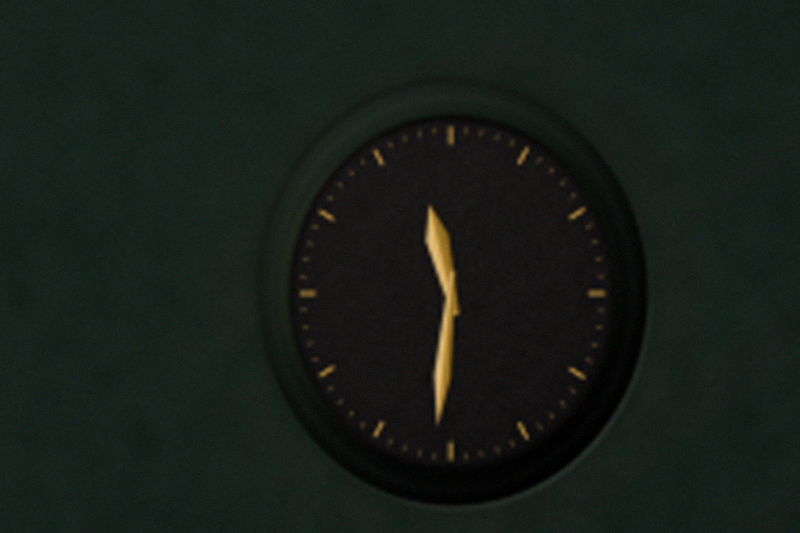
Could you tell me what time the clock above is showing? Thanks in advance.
11:31
